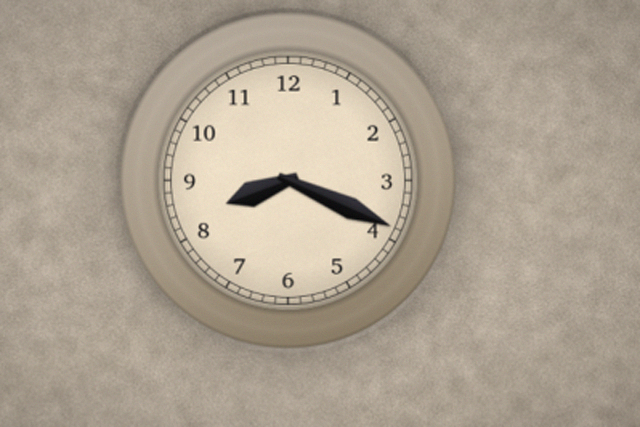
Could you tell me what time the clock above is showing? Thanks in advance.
8:19
